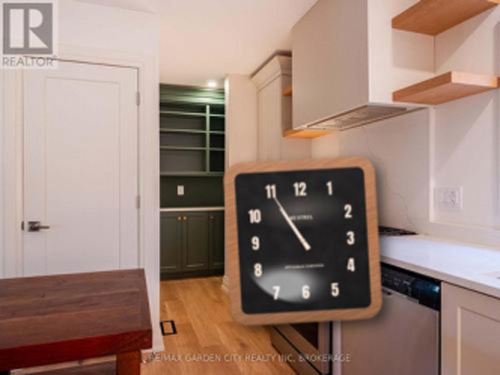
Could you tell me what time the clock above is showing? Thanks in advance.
10:55
